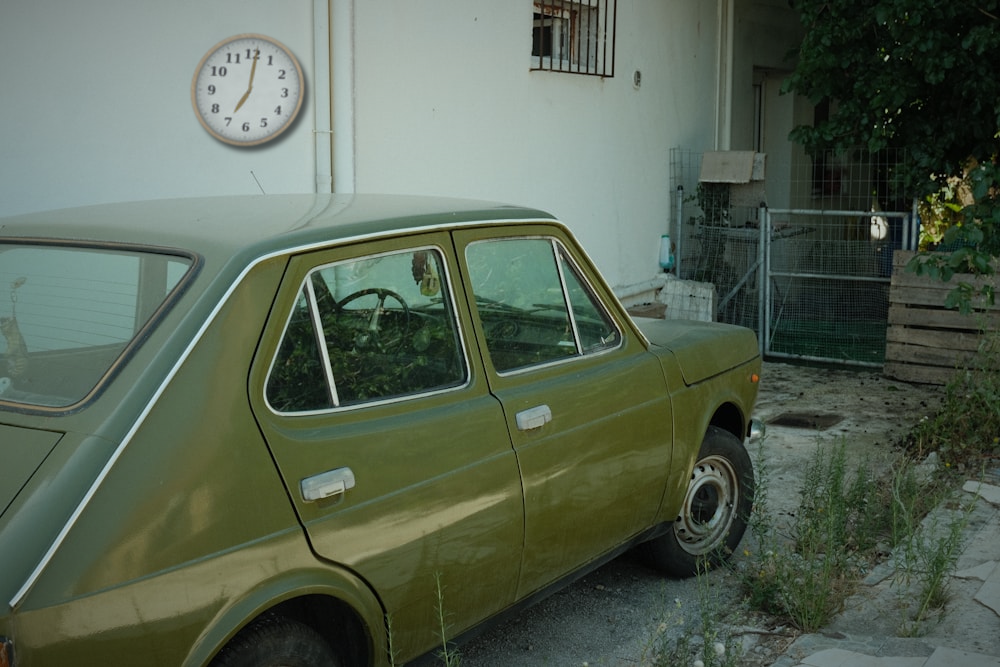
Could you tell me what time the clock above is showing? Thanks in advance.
7:01
